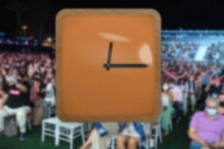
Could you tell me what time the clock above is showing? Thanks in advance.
12:15
